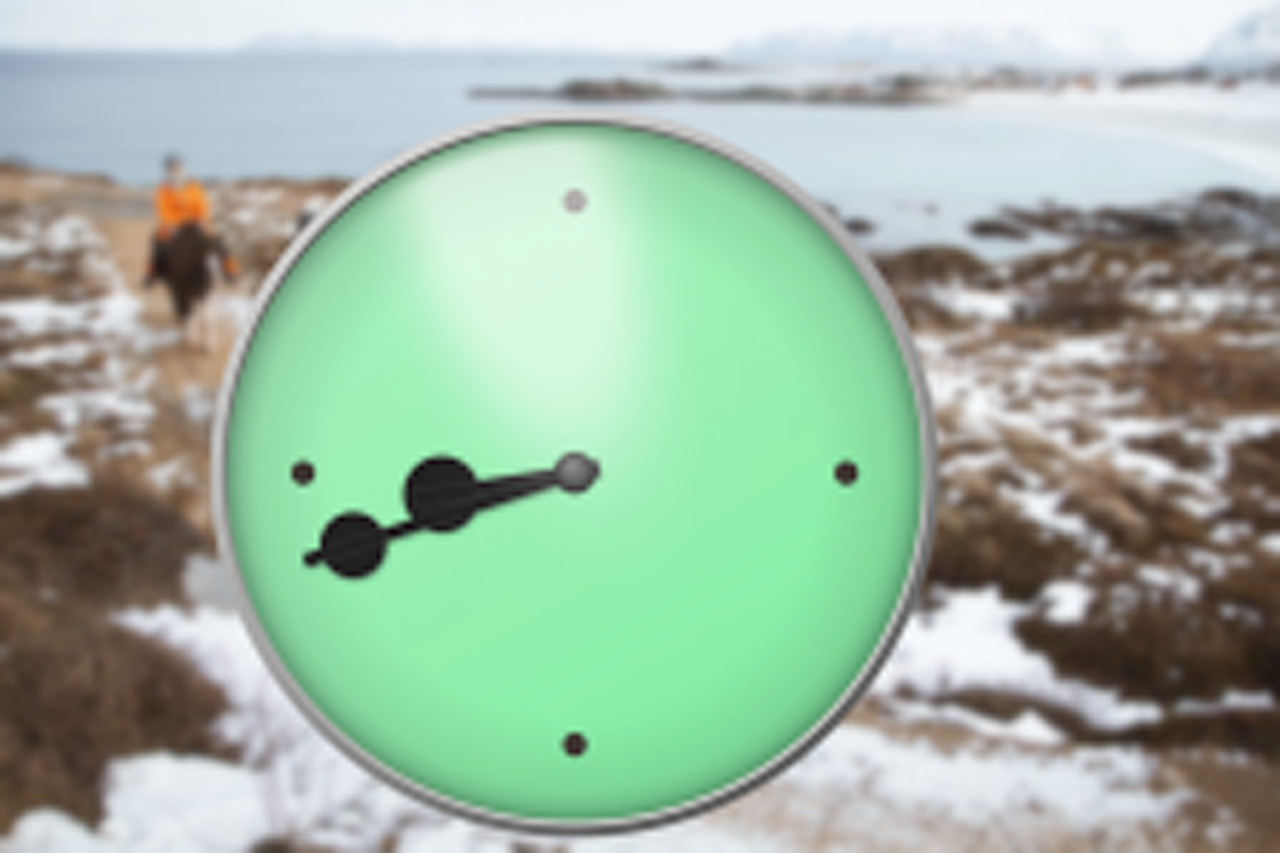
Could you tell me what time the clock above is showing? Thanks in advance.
8:42
